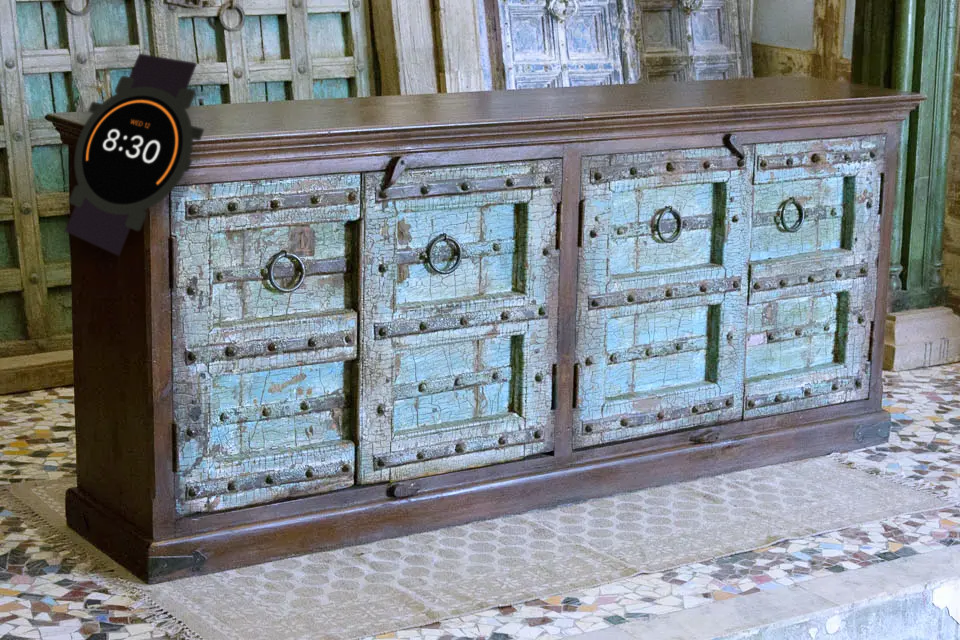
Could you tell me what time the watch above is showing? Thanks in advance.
8:30
